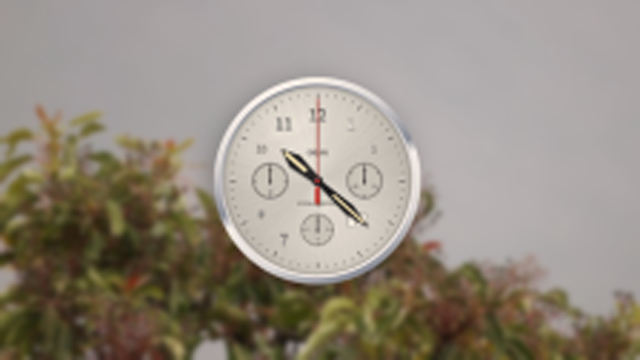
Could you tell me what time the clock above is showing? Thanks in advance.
10:22
